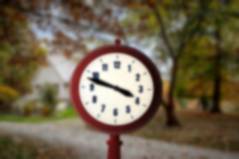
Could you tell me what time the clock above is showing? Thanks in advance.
3:48
